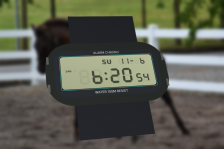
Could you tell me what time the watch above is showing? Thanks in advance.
6:20:54
